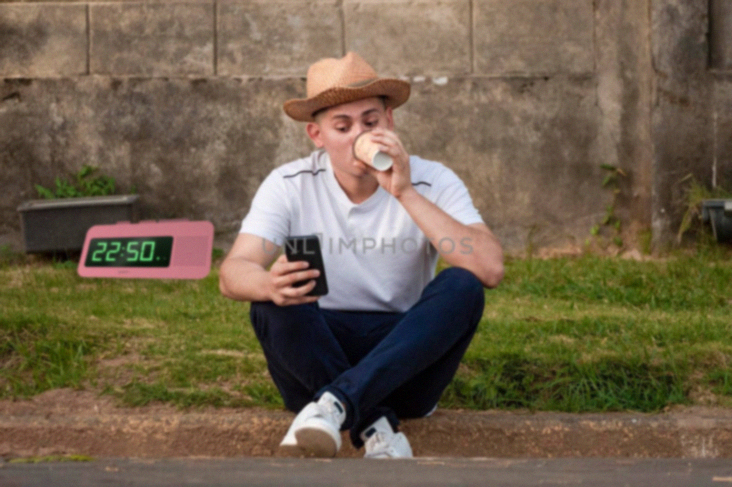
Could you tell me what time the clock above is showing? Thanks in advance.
22:50
